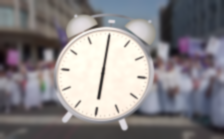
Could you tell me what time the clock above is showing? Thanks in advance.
6:00
